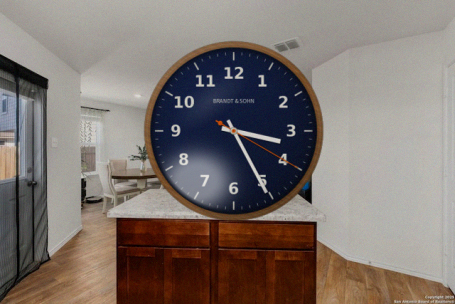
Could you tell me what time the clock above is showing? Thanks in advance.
3:25:20
